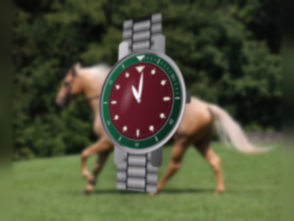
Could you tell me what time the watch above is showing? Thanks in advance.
11:01
